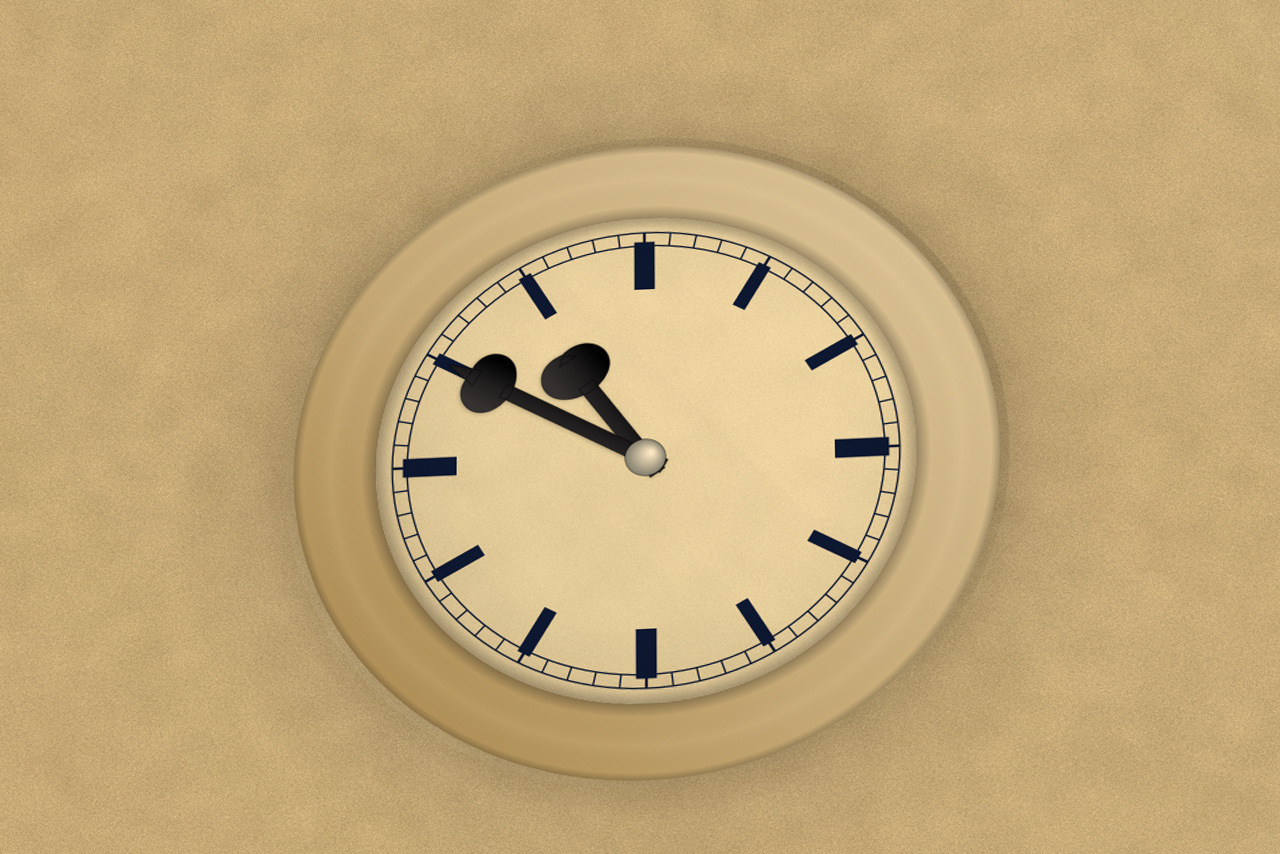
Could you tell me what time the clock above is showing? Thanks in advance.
10:50
